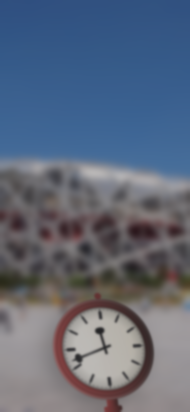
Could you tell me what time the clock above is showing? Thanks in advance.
11:42
